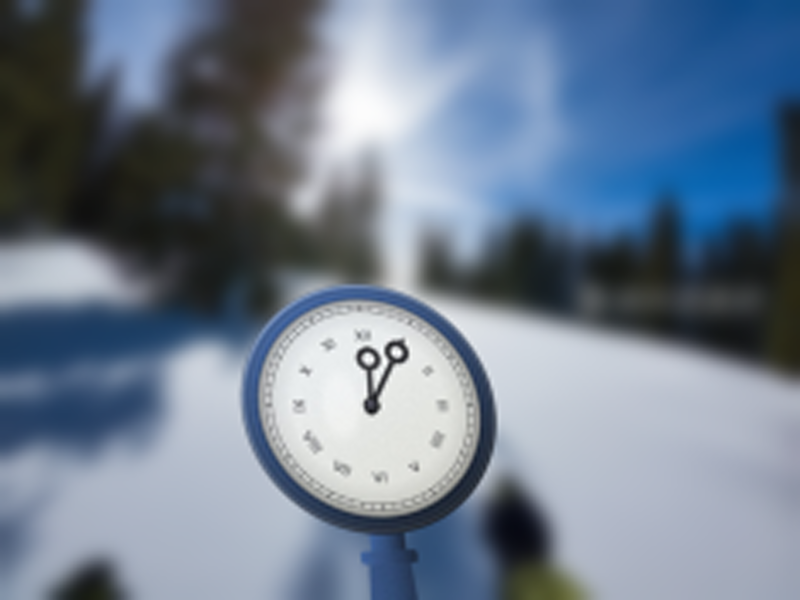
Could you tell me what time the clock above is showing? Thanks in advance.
12:05
